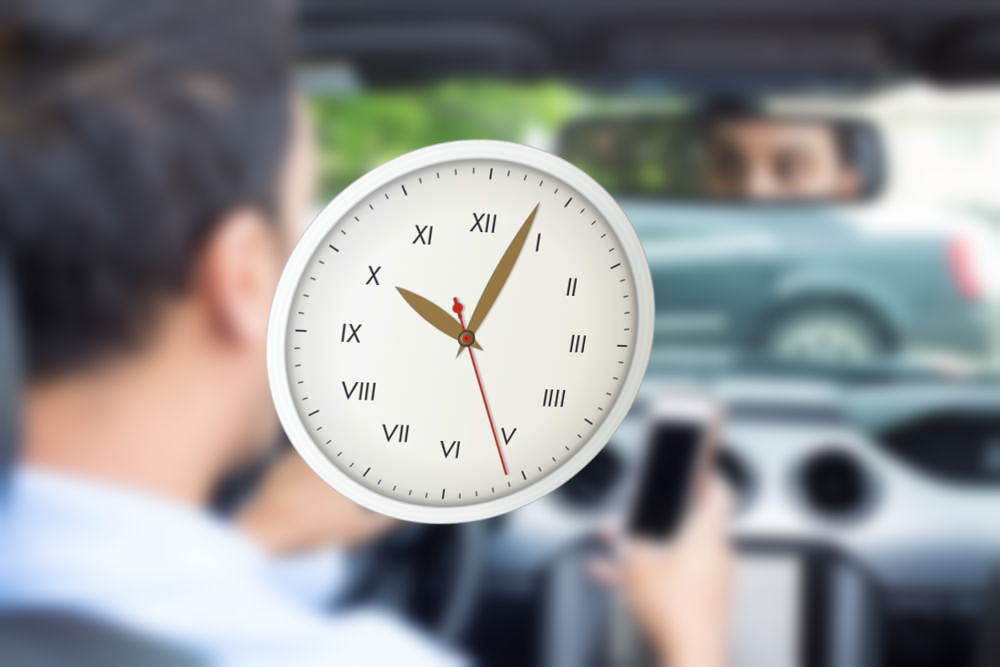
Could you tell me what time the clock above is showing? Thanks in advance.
10:03:26
